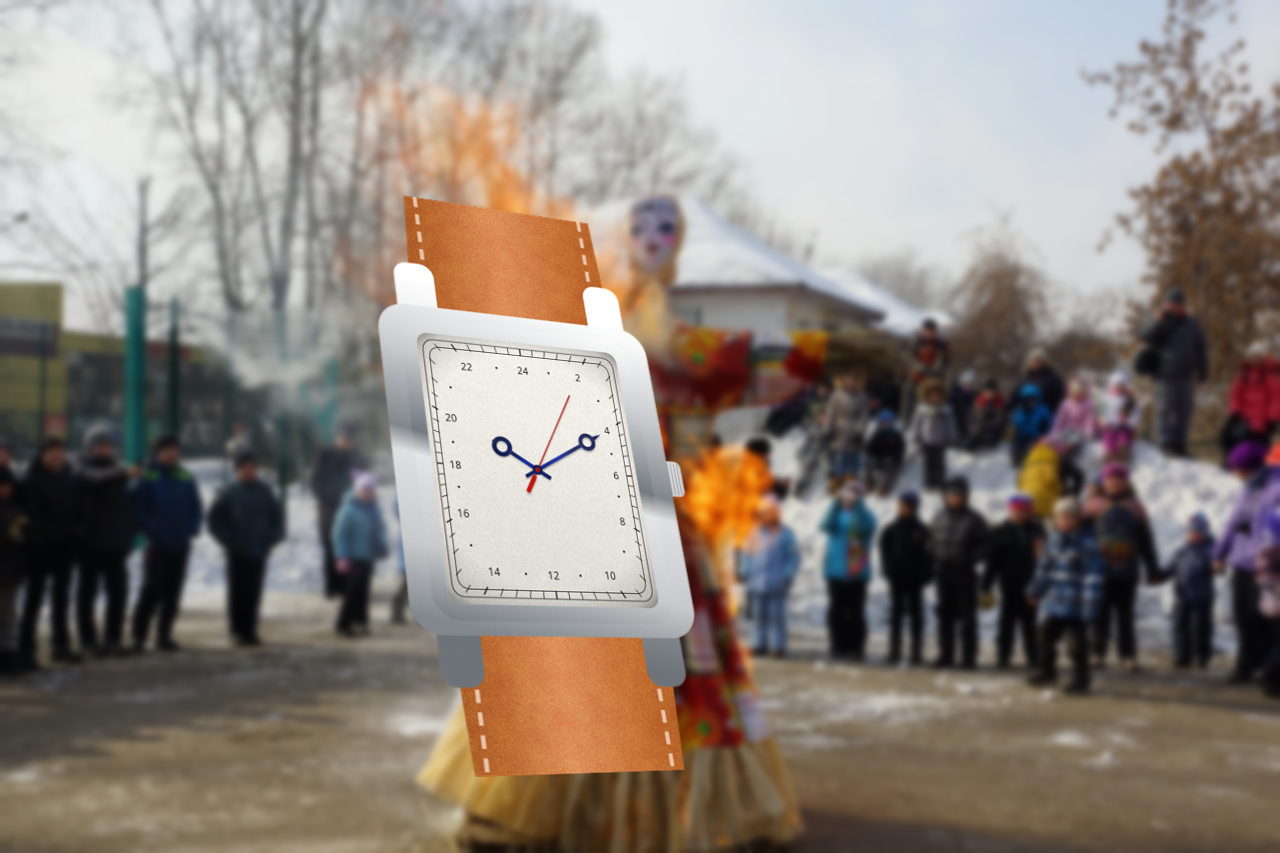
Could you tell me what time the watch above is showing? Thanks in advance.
20:10:05
